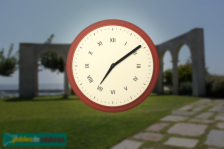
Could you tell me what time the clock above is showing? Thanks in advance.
7:09
